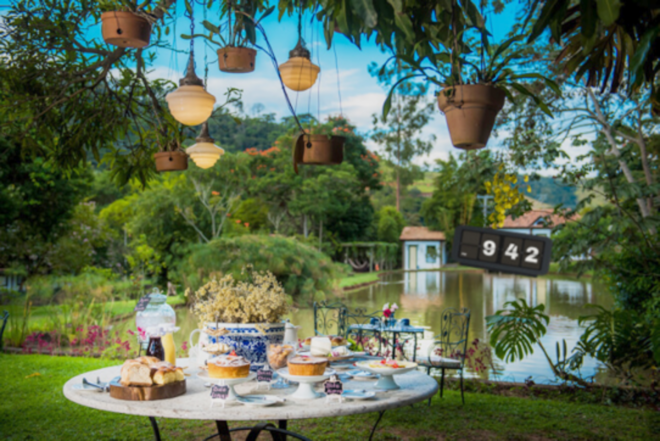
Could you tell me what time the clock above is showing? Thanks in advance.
9:42
